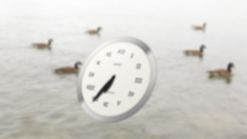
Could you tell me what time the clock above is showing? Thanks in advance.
6:35
